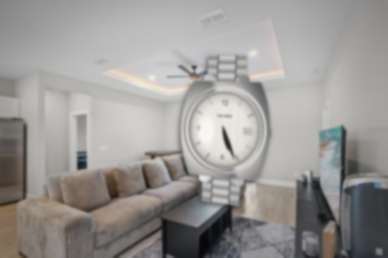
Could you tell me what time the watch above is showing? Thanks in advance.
5:26
